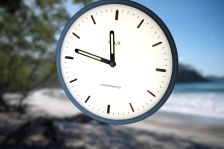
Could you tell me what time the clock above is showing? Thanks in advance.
11:47
